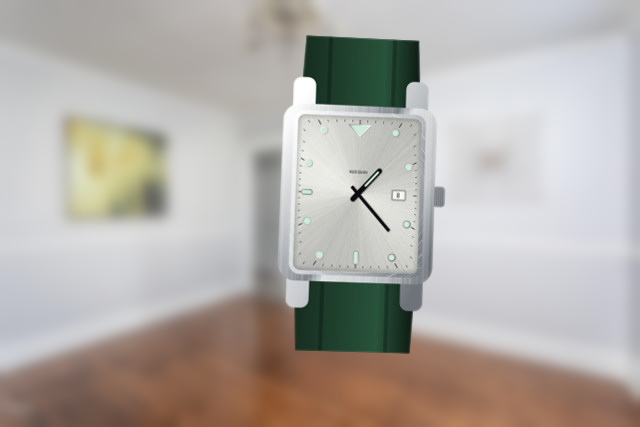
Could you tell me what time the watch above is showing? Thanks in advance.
1:23
